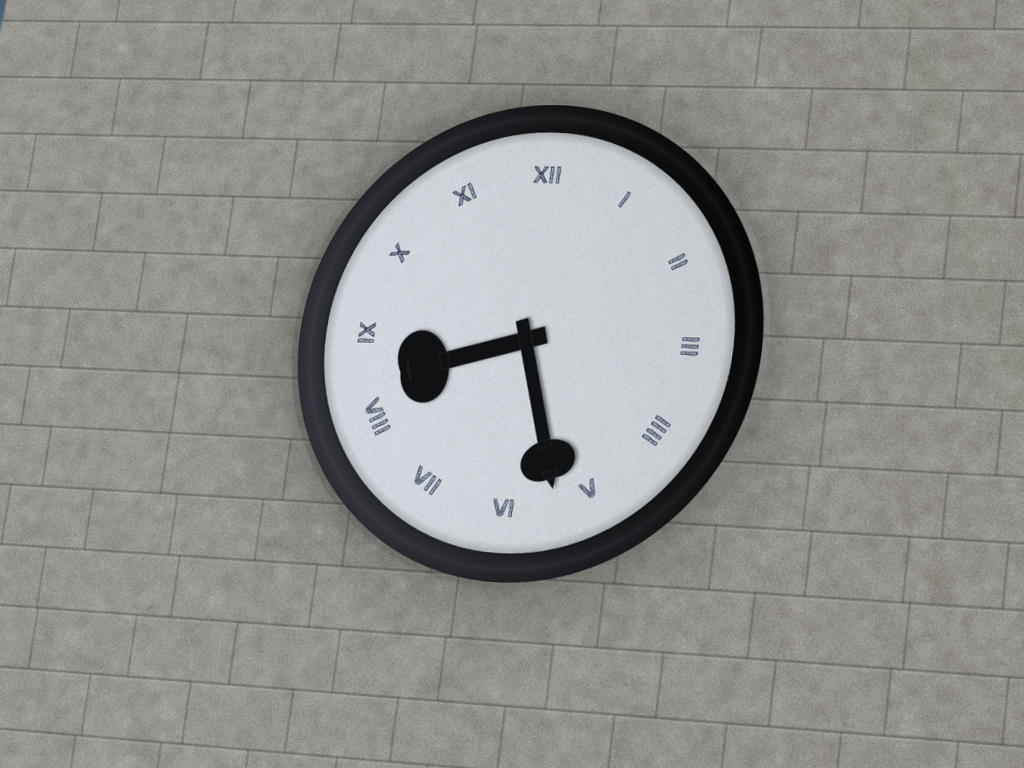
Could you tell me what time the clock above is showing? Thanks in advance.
8:27
